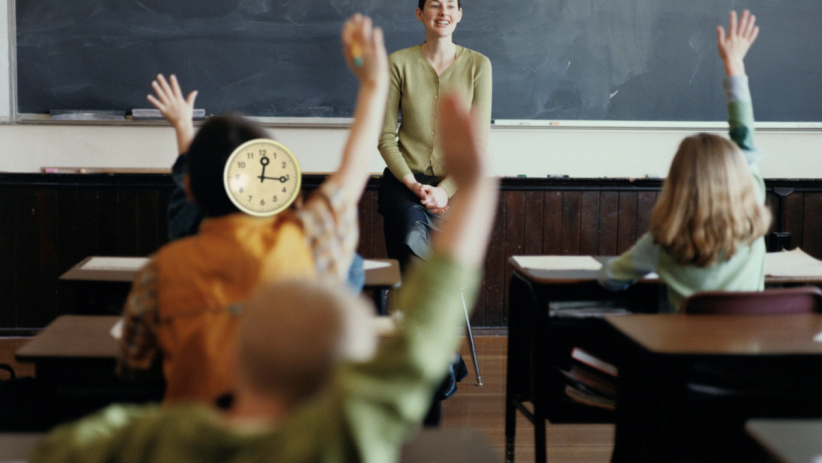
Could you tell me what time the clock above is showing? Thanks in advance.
12:16
